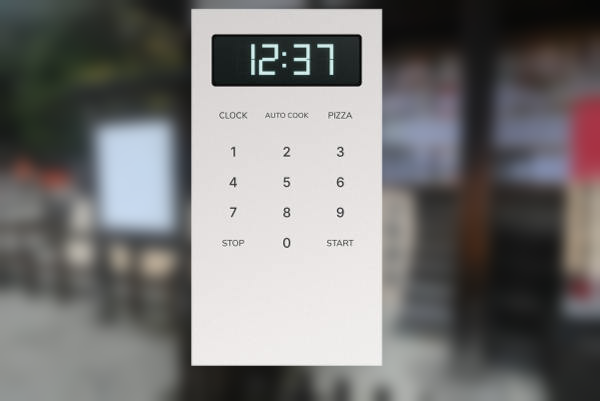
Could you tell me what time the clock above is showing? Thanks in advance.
12:37
